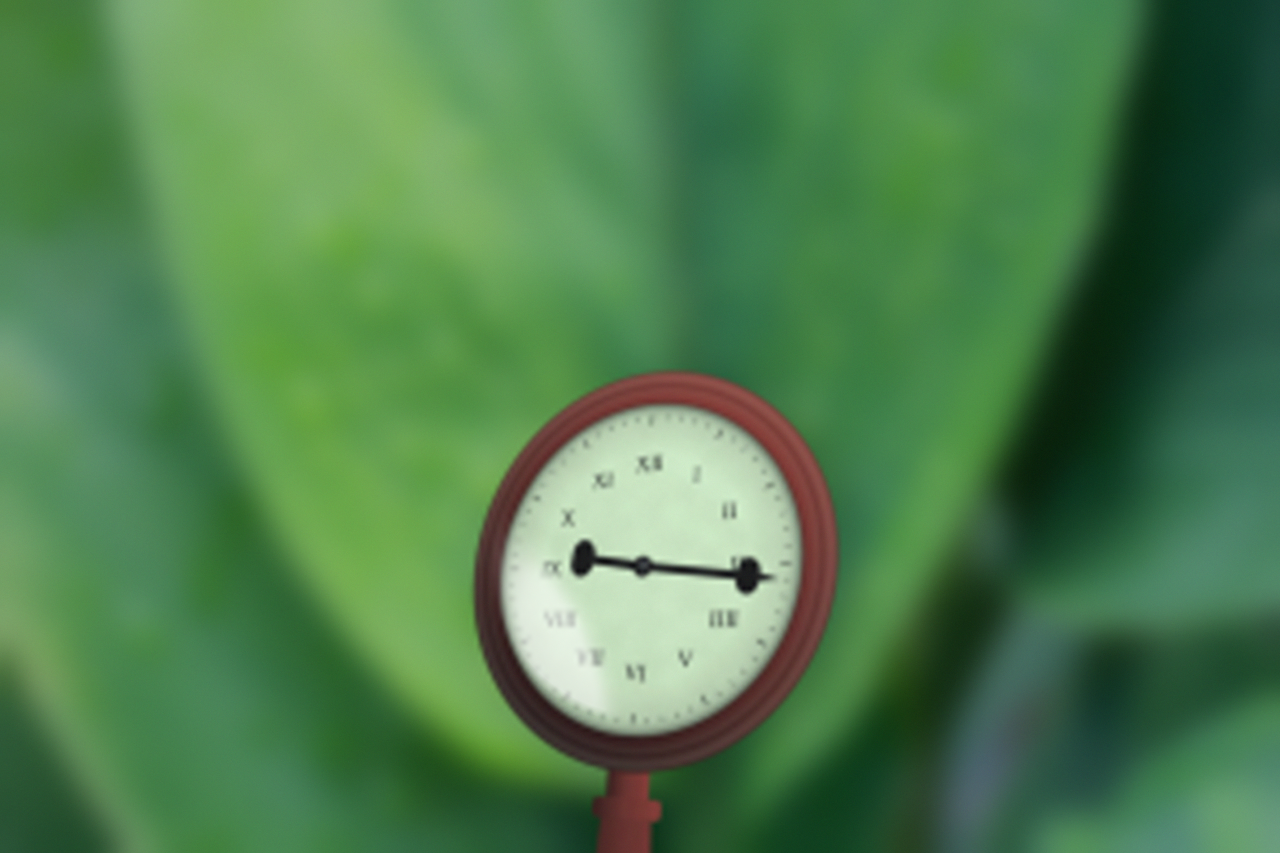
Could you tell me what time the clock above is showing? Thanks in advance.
9:16
